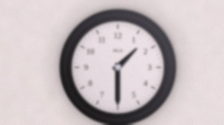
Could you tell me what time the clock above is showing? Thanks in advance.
1:30
